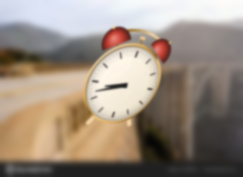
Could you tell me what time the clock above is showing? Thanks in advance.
8:42
